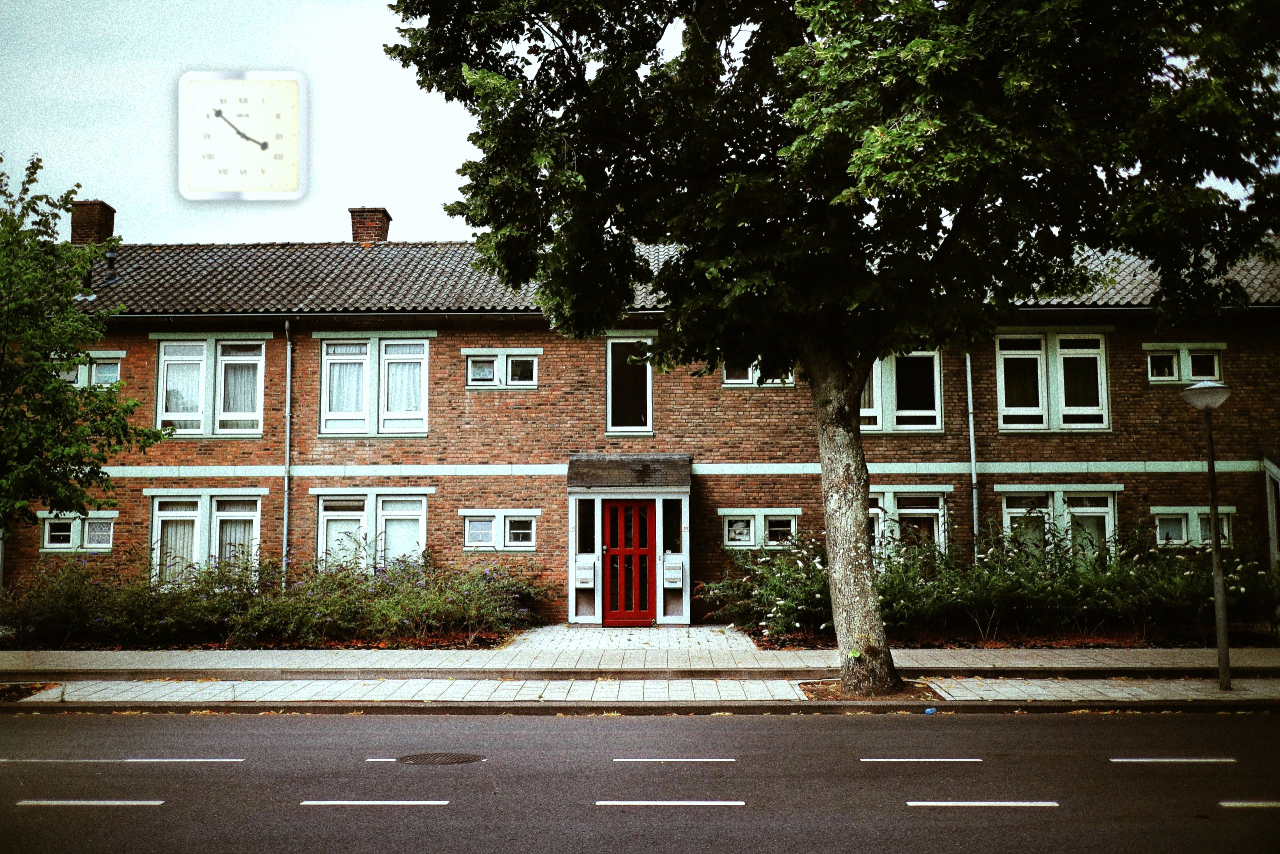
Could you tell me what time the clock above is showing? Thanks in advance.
3:52
